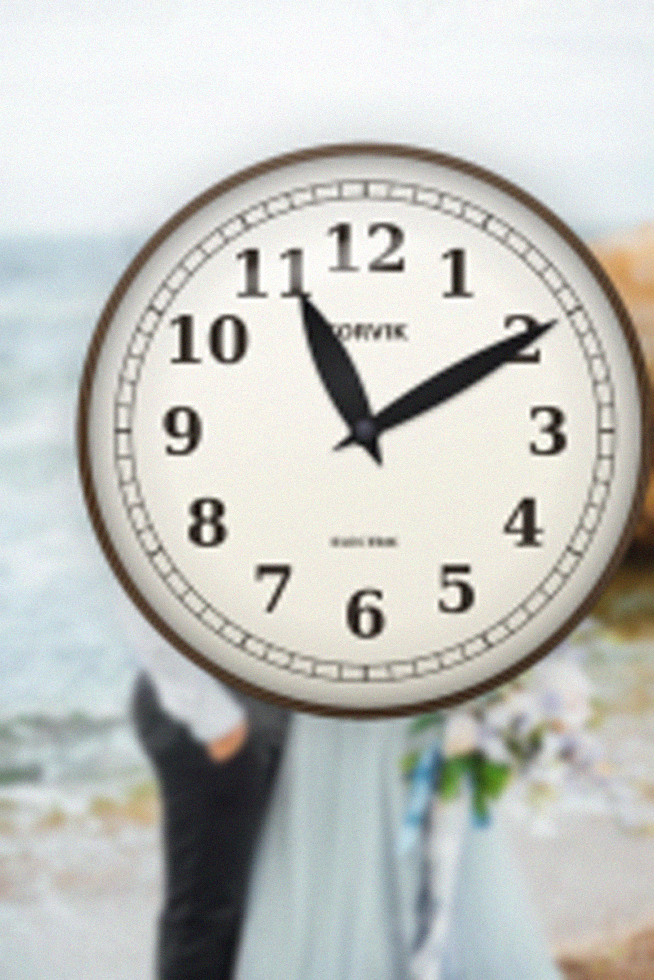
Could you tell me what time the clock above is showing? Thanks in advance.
11:10
